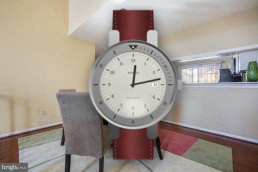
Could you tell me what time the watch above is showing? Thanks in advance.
12:13
